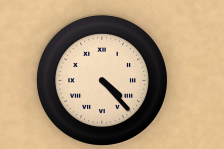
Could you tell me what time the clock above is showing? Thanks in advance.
4:23
